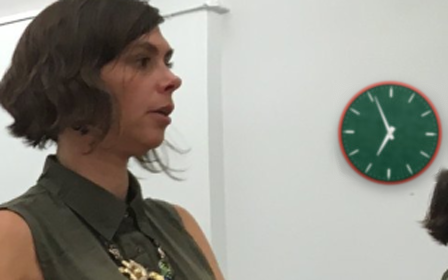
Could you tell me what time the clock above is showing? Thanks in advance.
6:56
